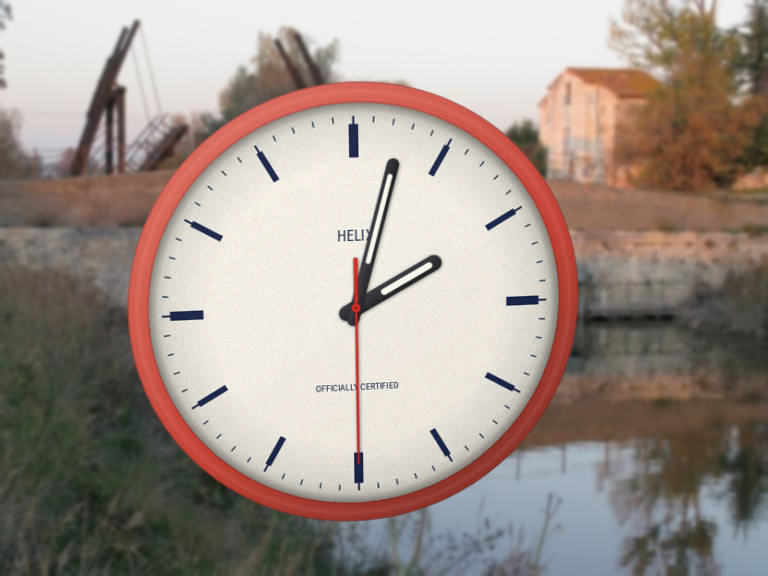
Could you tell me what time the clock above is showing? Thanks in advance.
2:02:30
